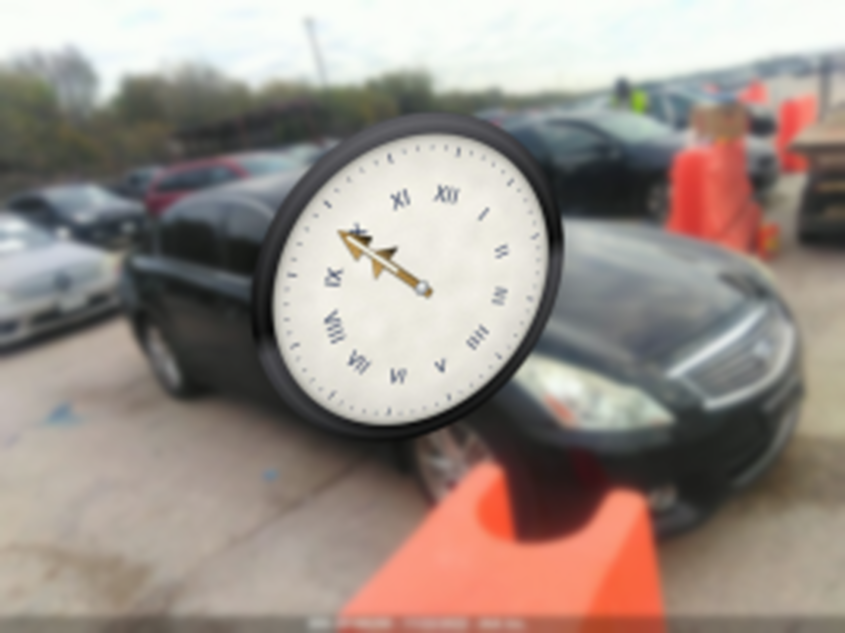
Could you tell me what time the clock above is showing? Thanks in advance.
9:49
